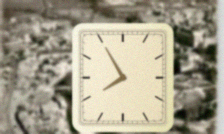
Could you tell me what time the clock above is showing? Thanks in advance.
7:55
